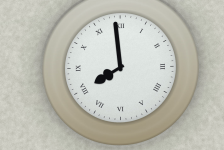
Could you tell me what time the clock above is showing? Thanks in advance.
7:59
